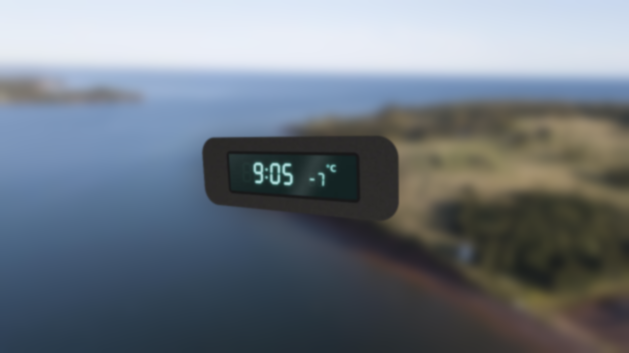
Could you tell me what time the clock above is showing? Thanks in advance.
9:05
